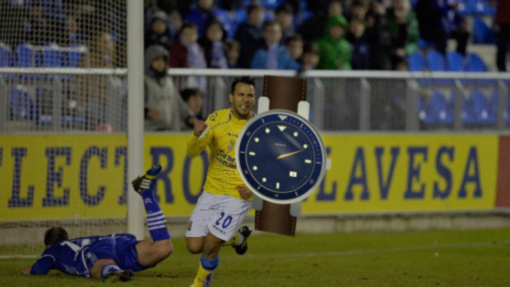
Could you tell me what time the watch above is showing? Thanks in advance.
2:11
